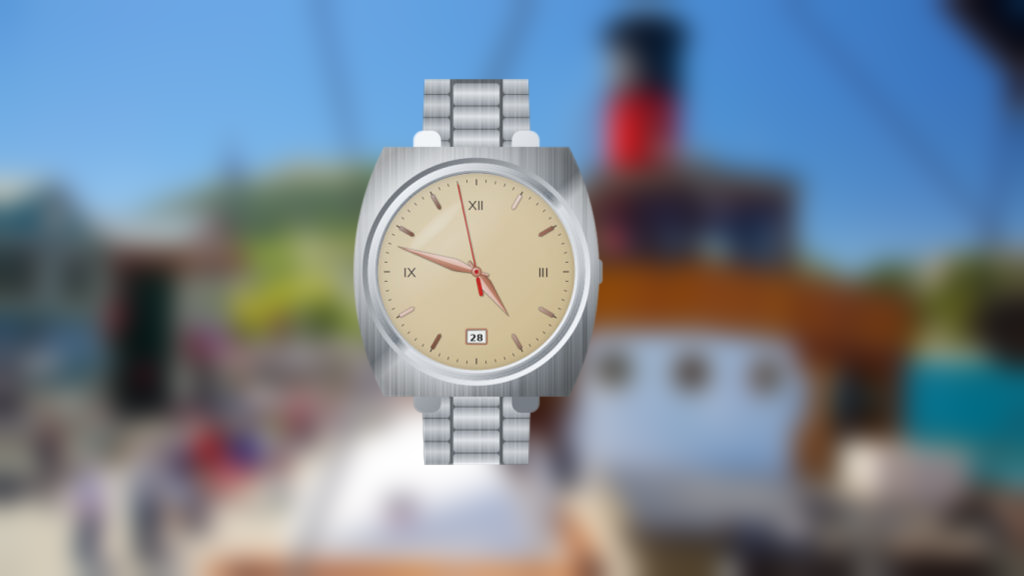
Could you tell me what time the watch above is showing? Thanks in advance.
4:47:58
